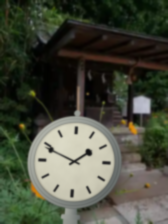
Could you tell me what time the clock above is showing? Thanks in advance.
1:49
